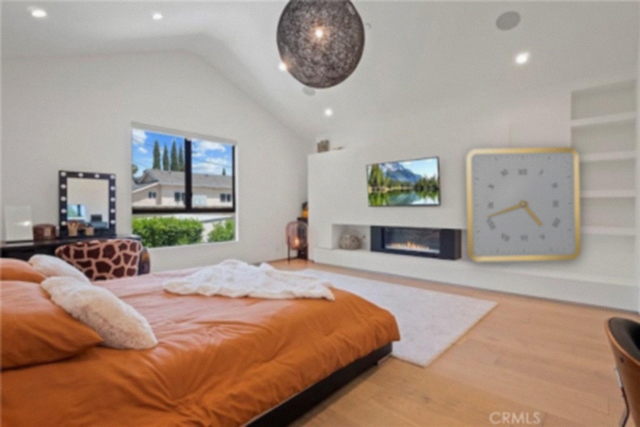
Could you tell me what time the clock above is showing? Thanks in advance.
4:42
